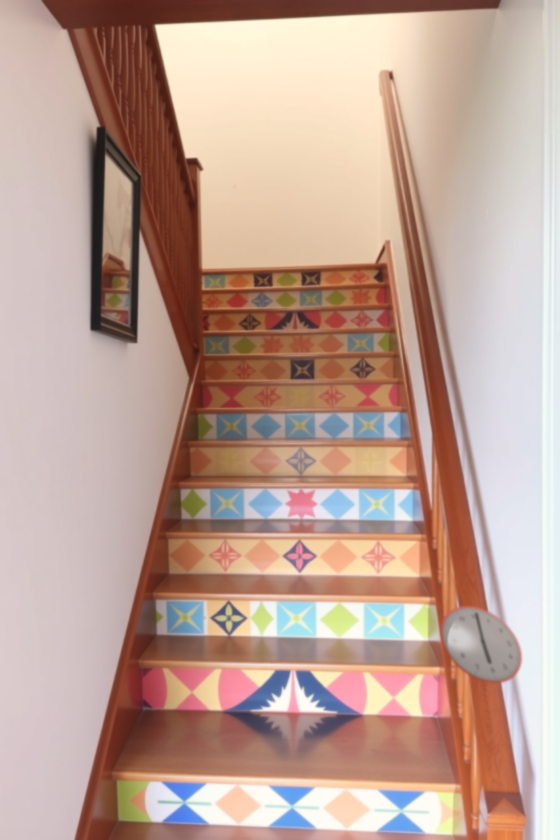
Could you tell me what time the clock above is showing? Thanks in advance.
6:01
